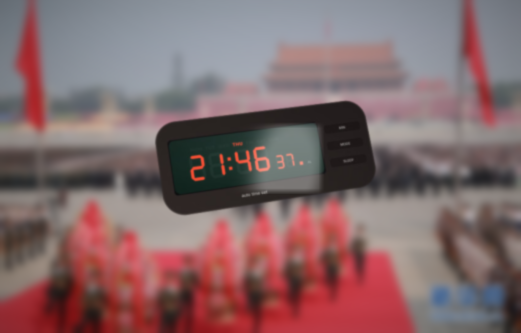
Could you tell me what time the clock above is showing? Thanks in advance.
21:46:37
